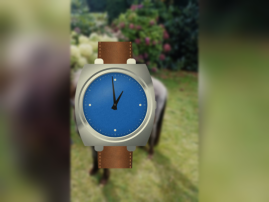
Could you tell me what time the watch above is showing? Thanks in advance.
12:59
